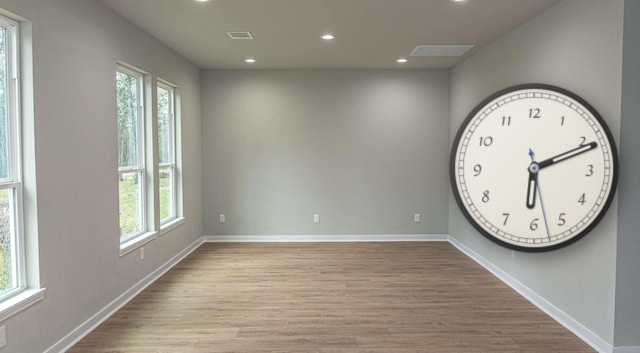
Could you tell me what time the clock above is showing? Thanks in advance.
6:11:28
